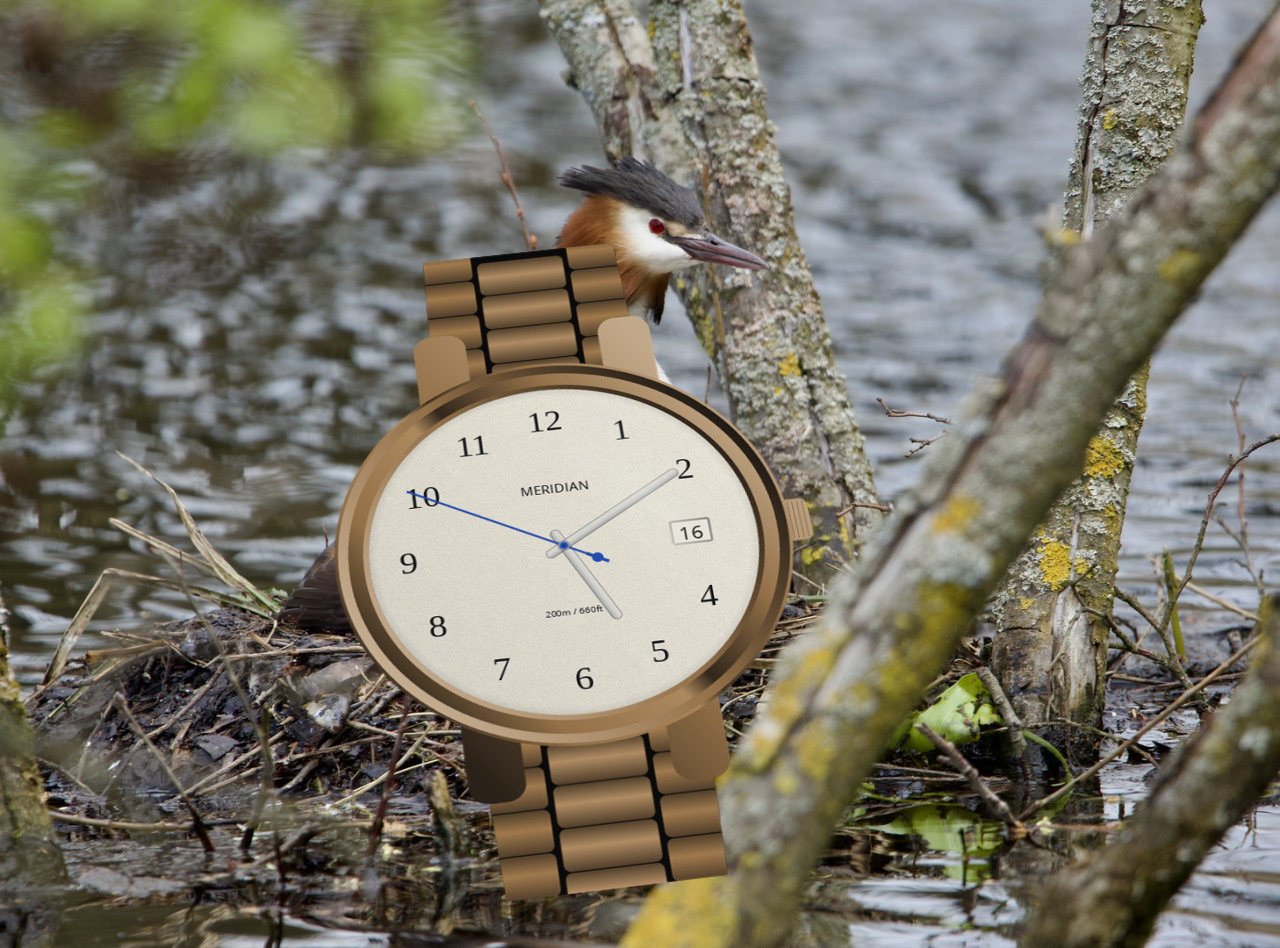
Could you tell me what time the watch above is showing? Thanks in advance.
5:09:50
